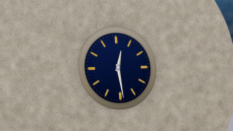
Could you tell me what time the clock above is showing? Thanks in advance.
12:29
